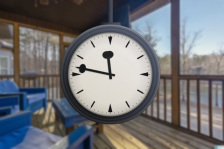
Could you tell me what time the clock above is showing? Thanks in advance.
11:47
